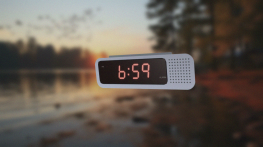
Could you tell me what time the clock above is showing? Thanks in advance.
6:59
